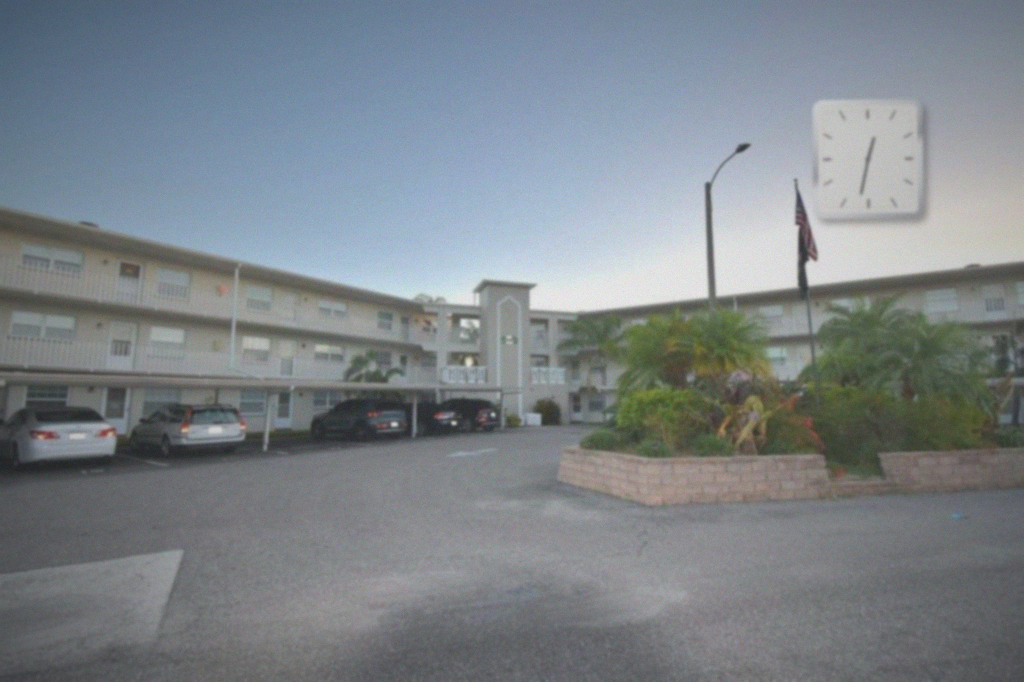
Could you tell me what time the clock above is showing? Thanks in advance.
12:32
